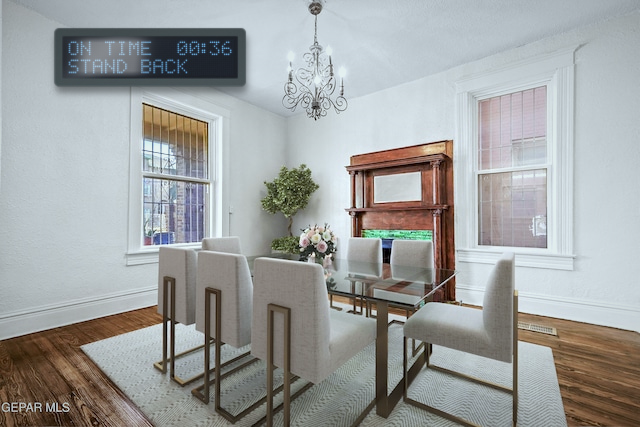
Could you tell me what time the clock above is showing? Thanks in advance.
0:36
